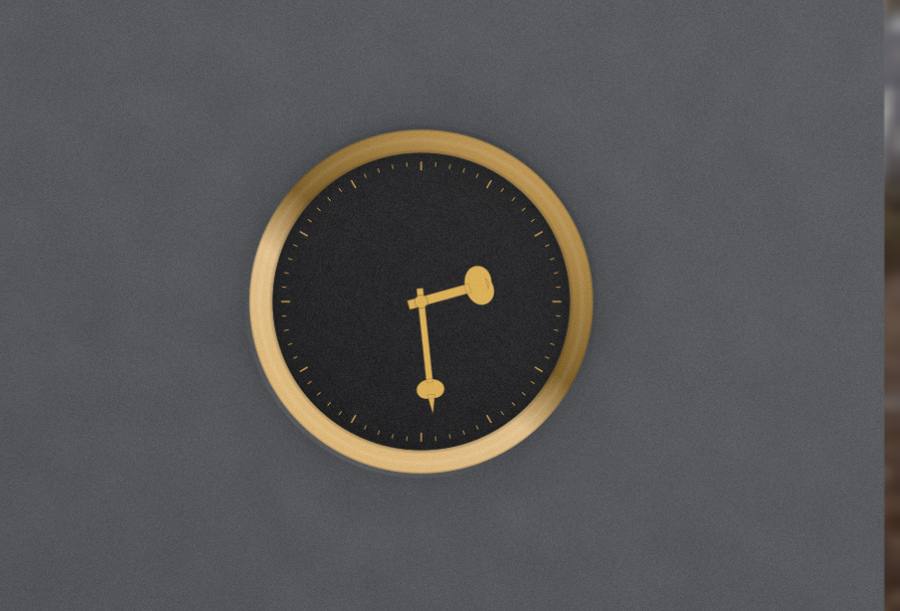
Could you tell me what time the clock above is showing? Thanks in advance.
2:29
